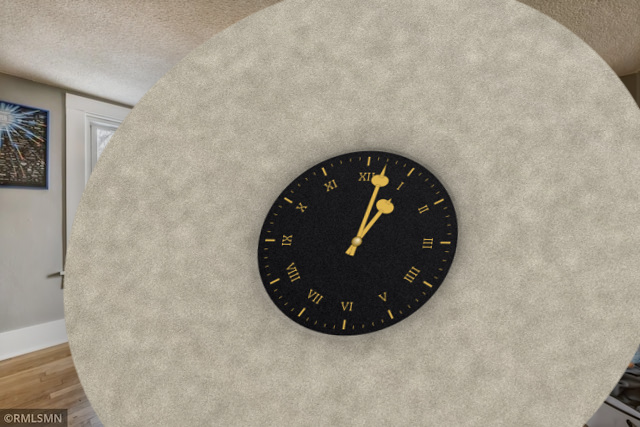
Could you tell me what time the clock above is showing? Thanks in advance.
1:02
